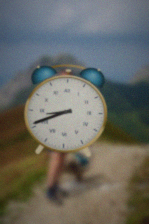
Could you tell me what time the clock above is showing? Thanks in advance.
8:41
